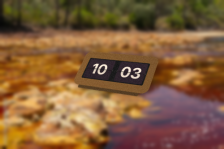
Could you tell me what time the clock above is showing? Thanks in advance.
10:03
